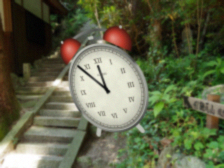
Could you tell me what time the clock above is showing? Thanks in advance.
11:53
